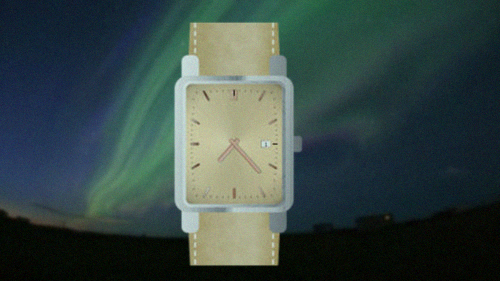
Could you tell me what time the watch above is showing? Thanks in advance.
7:23
